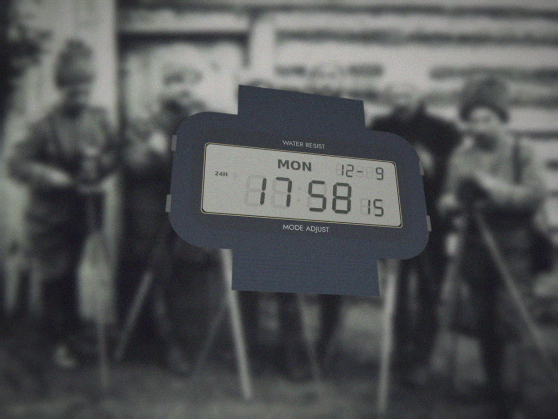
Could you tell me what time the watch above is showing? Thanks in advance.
17:58:15
